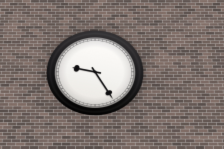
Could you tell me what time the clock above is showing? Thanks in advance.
9:25
